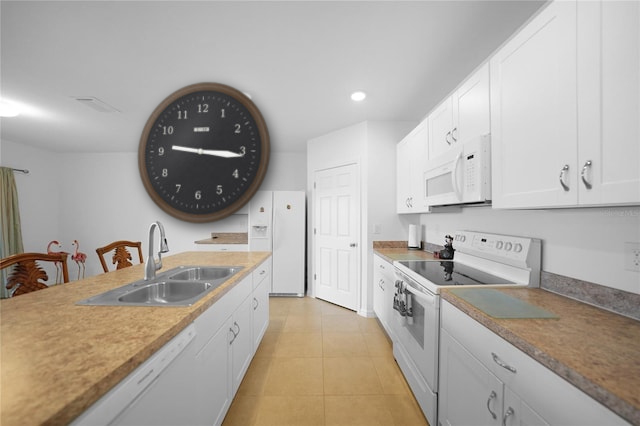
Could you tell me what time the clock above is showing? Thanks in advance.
9:16
